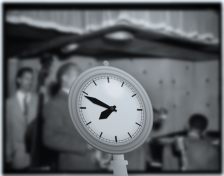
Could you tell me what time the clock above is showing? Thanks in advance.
7:49
